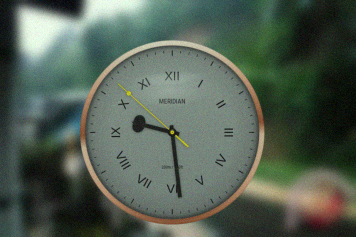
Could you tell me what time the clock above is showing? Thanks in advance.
9:28:52
